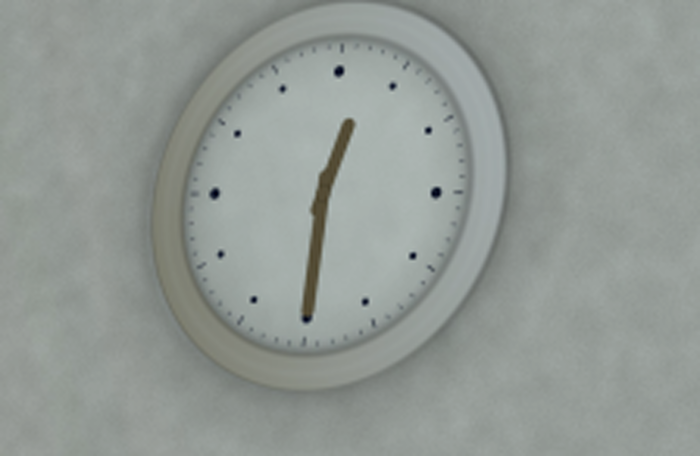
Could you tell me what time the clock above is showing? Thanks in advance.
12:30
